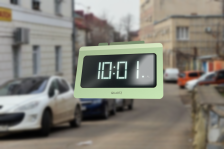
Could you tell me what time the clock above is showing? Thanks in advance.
10:01
